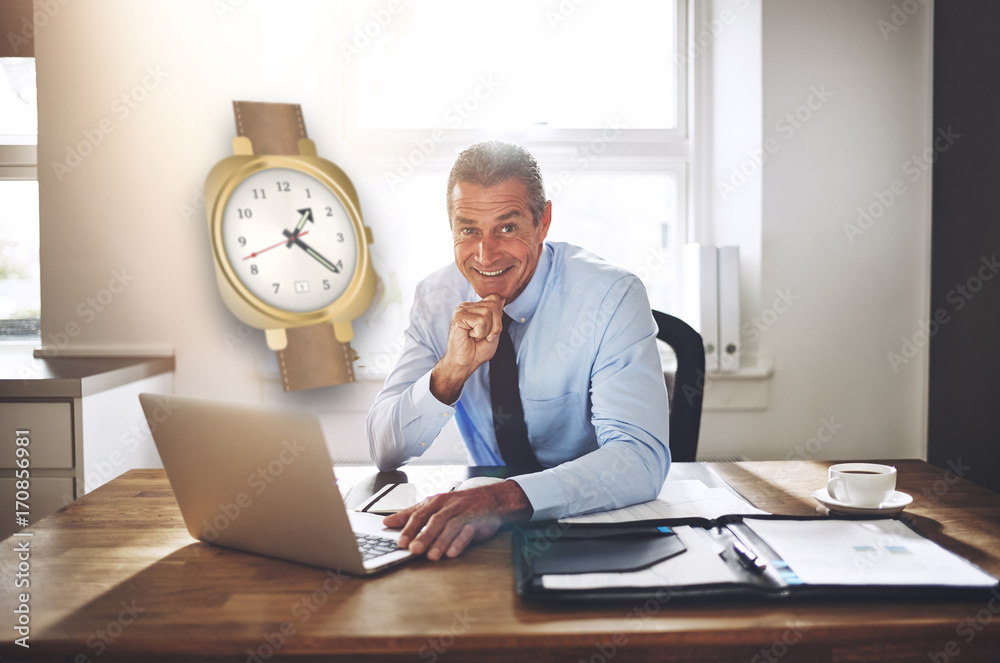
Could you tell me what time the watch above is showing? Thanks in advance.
1:21:42
